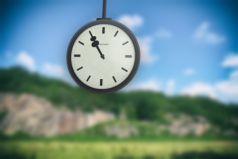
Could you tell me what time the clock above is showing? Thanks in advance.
10:55
